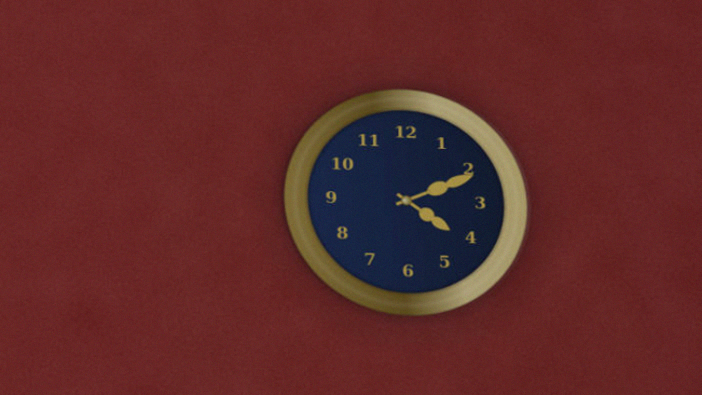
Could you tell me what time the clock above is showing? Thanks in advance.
4:11
